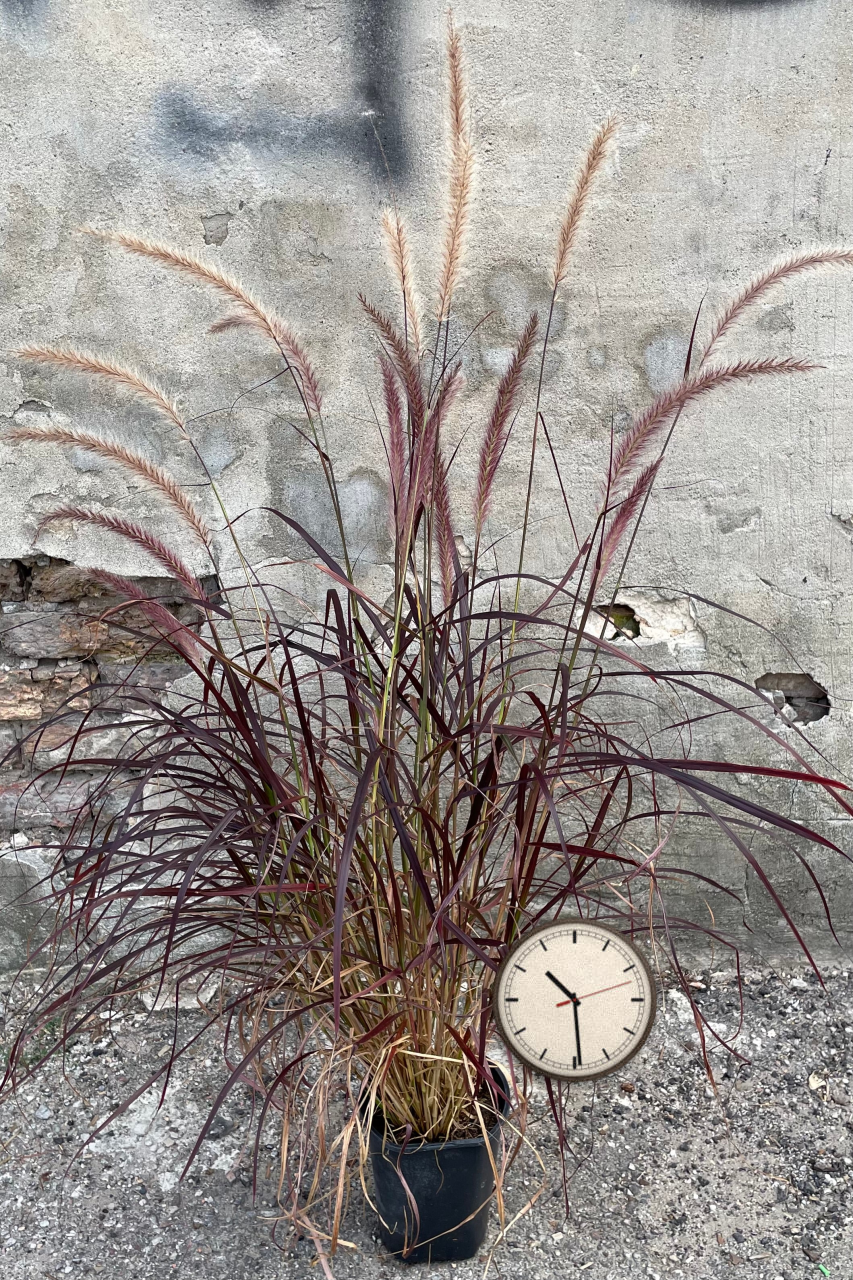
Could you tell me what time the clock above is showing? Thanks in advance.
10:29:12
